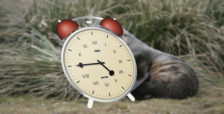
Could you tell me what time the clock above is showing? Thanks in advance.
4:45
